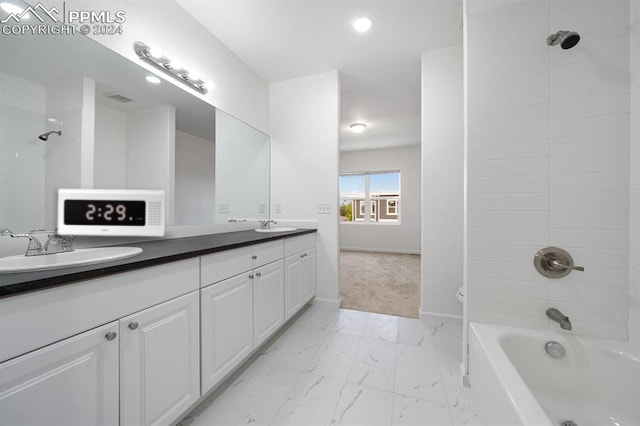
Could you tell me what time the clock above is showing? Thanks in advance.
2:29
